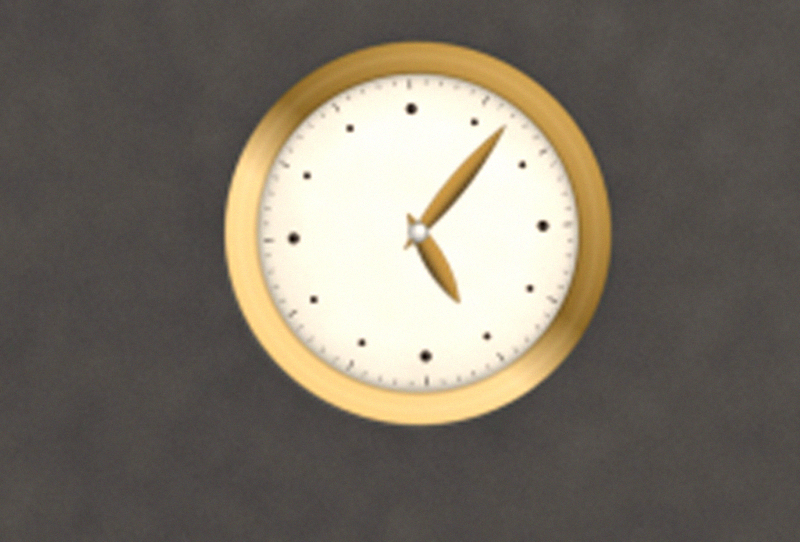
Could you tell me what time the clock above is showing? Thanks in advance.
5:07
